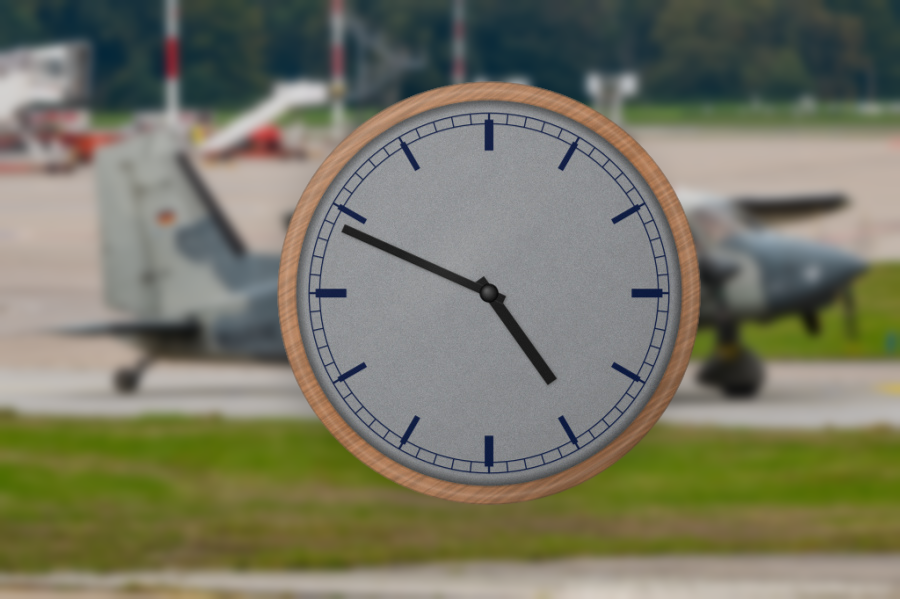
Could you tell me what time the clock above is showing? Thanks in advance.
4:49
